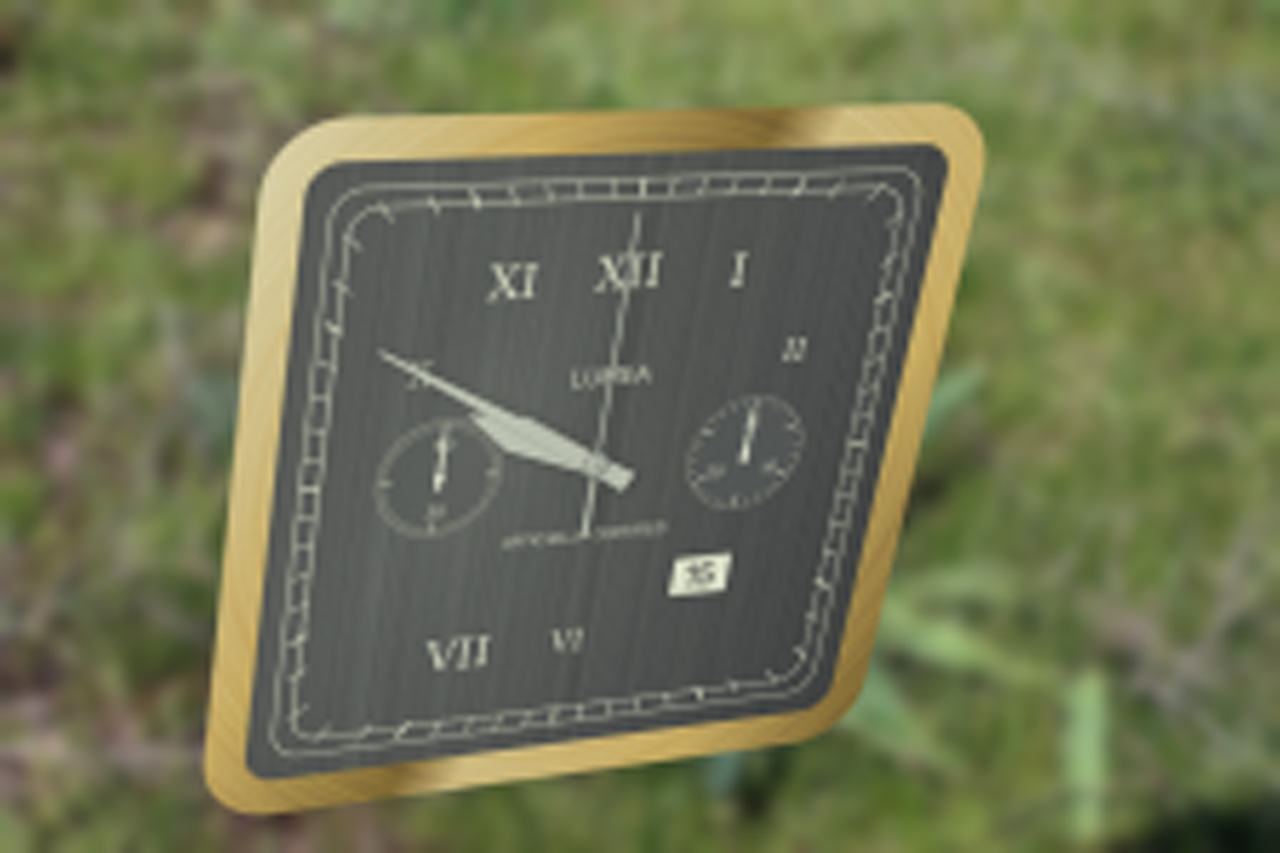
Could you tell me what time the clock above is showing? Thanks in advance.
9:50
